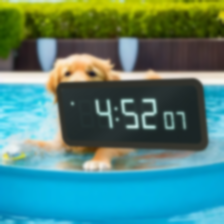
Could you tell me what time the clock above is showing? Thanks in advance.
4:52:07
